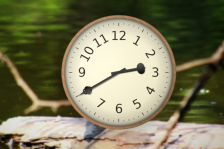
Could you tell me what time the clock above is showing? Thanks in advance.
2:40
